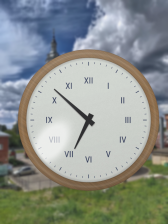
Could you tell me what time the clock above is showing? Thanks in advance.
6:52
